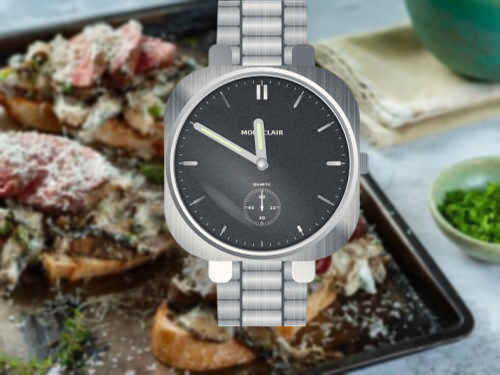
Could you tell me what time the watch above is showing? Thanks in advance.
11:50
